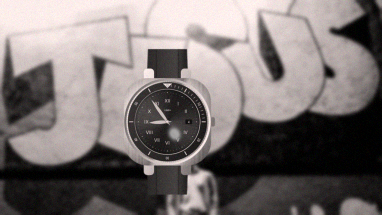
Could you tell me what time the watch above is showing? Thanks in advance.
8:54
